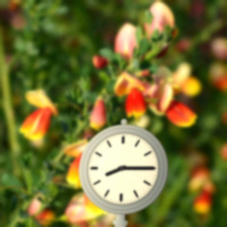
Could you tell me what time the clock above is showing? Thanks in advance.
8:15
